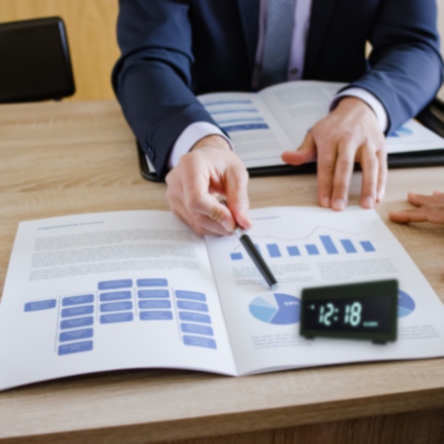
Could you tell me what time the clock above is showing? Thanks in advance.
12:18
